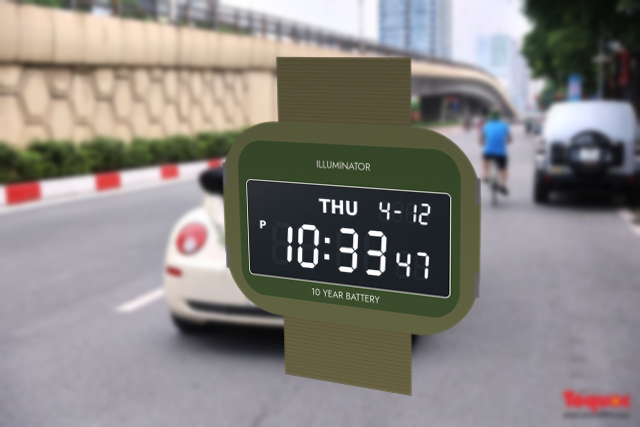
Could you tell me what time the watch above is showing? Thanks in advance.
10:33:47
